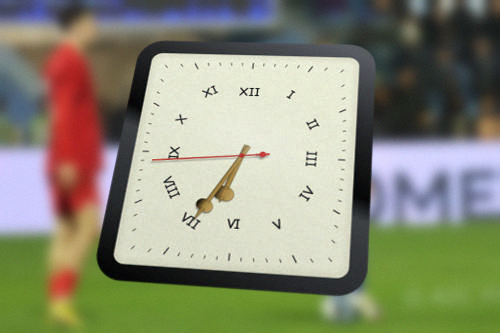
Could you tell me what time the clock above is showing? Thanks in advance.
6:34:44
